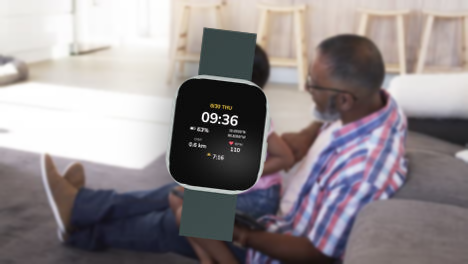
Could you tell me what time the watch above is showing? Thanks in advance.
9:36
